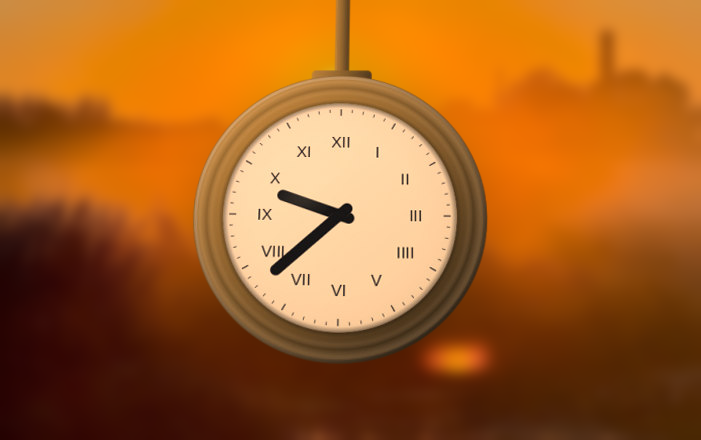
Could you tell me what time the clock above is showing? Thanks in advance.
9:38
